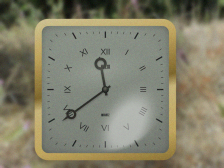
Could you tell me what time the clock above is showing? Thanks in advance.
11:39
